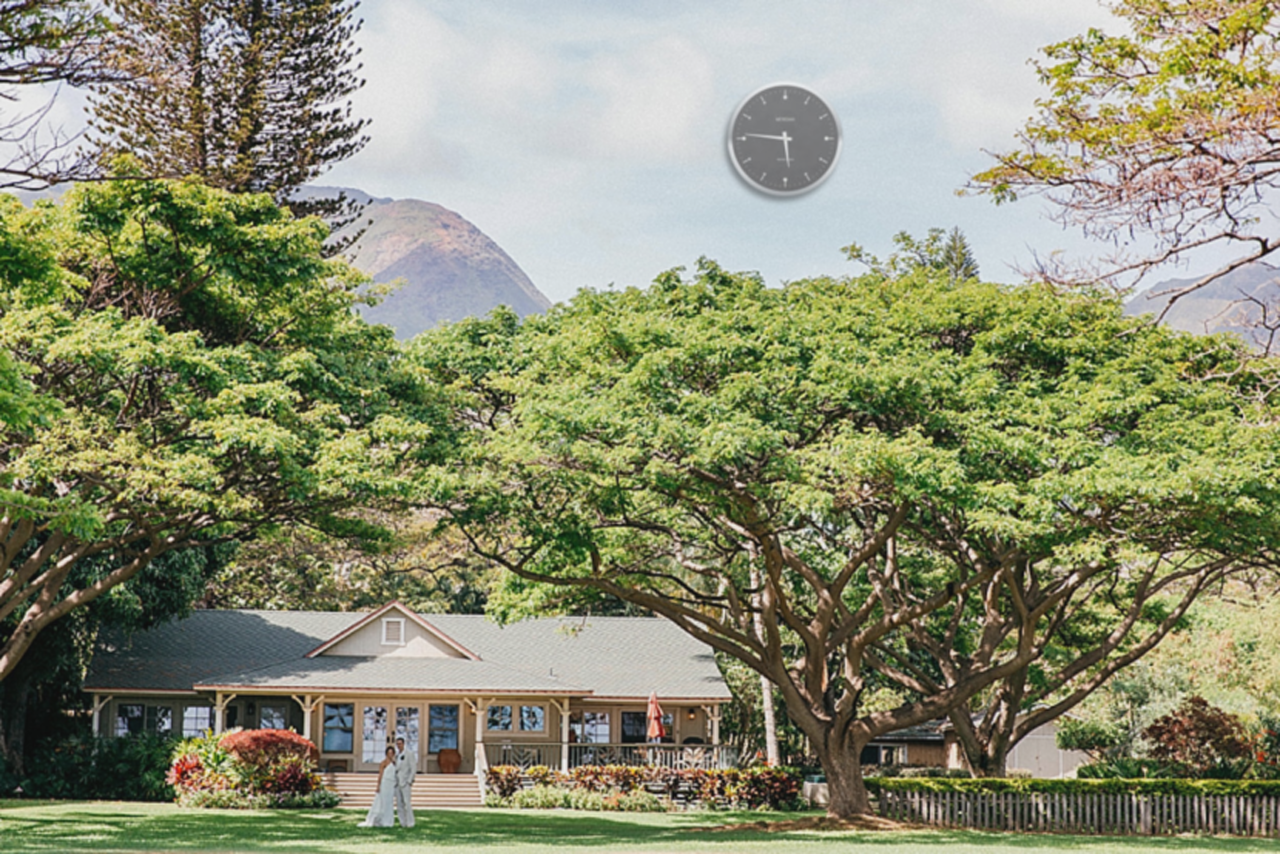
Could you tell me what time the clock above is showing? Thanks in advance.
5:46
